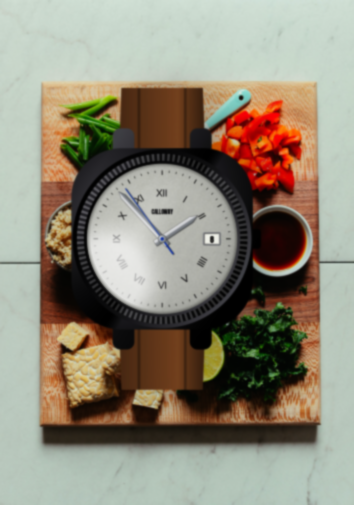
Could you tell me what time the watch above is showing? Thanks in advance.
1:52:54
